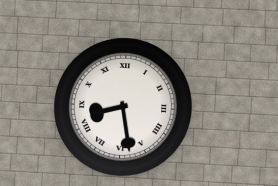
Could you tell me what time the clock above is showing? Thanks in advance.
8:28
